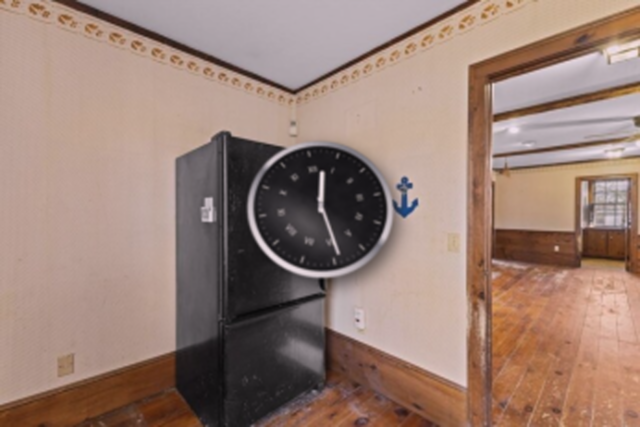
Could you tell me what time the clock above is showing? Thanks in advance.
12:29
